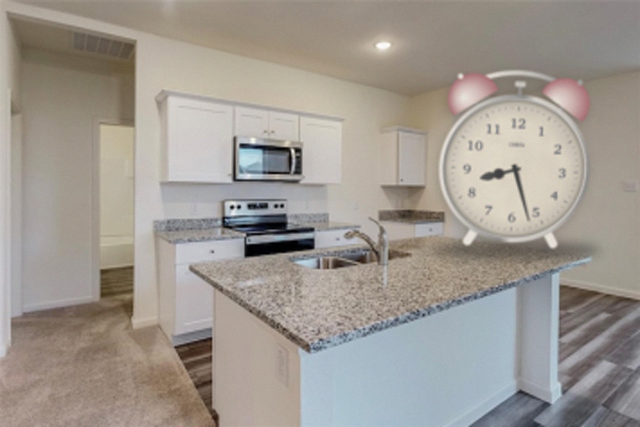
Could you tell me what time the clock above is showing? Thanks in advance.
8:27
